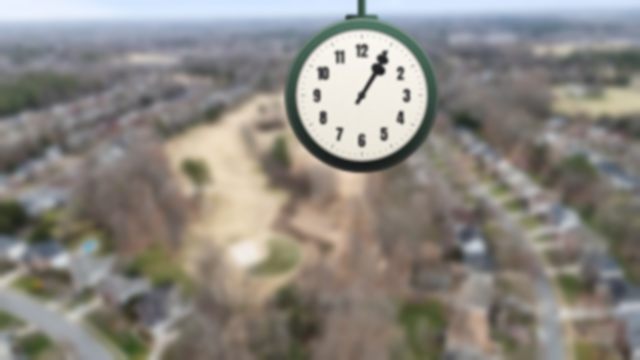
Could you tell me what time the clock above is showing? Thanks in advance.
1:05
